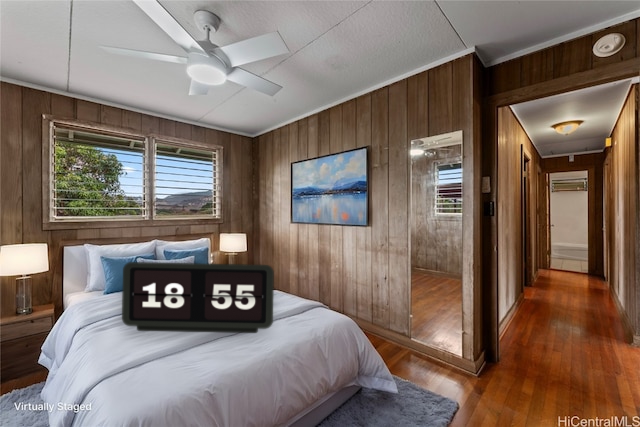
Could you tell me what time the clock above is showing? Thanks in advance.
18:55
